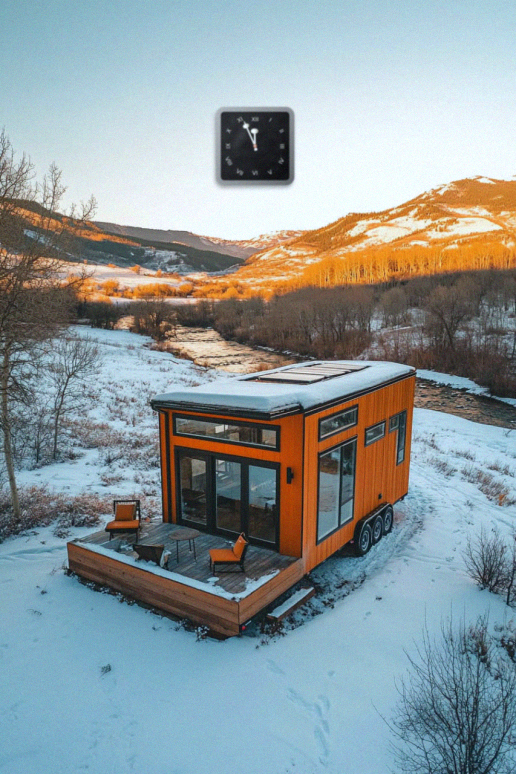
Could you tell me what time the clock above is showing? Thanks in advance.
11:56
